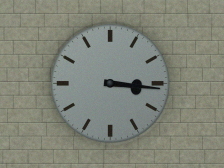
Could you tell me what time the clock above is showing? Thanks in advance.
3:16
